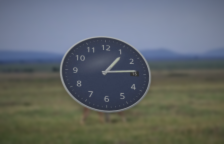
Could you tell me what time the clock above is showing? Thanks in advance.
1:14
